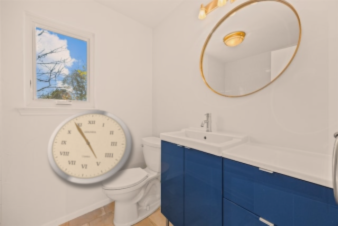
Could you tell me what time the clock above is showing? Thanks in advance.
4:54
